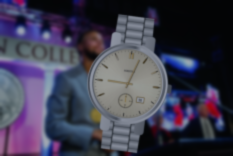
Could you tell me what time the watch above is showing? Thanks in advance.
9:03
